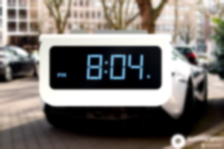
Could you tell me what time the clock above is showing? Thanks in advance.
8:04
